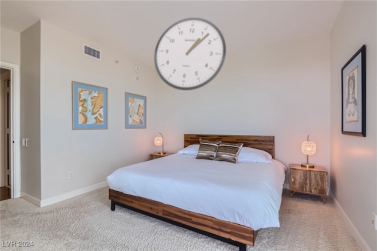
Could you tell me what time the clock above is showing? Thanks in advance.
1:07
